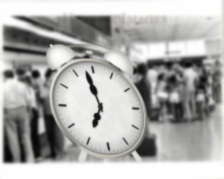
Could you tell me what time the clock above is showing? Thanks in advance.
6:58
